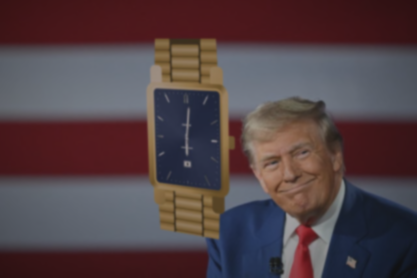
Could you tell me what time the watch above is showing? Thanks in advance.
6:01
